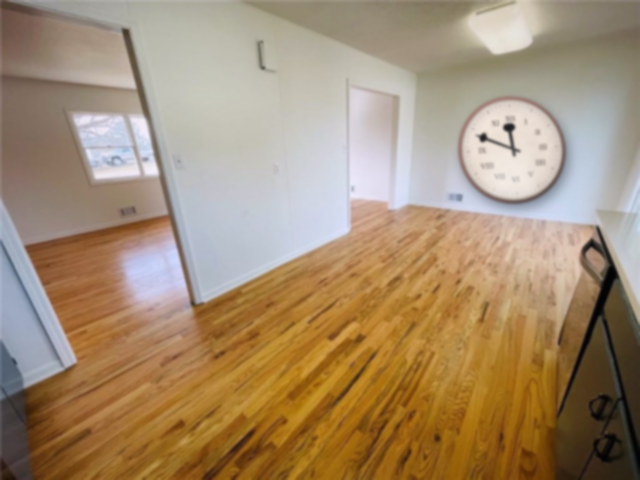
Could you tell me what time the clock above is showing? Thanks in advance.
11:49
